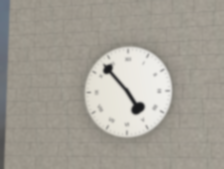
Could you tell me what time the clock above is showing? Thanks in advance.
4:53
